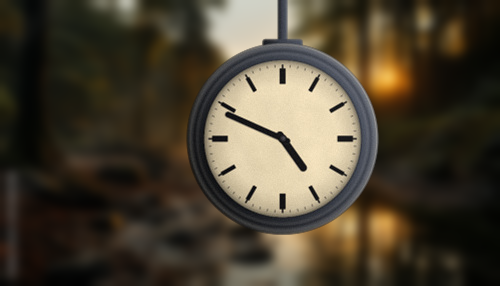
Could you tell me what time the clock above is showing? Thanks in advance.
4:49
